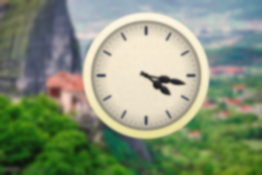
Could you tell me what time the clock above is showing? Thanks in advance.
4:17
